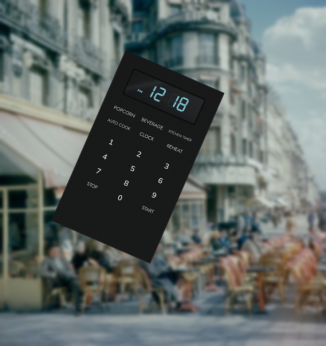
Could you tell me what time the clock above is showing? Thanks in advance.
12:18
